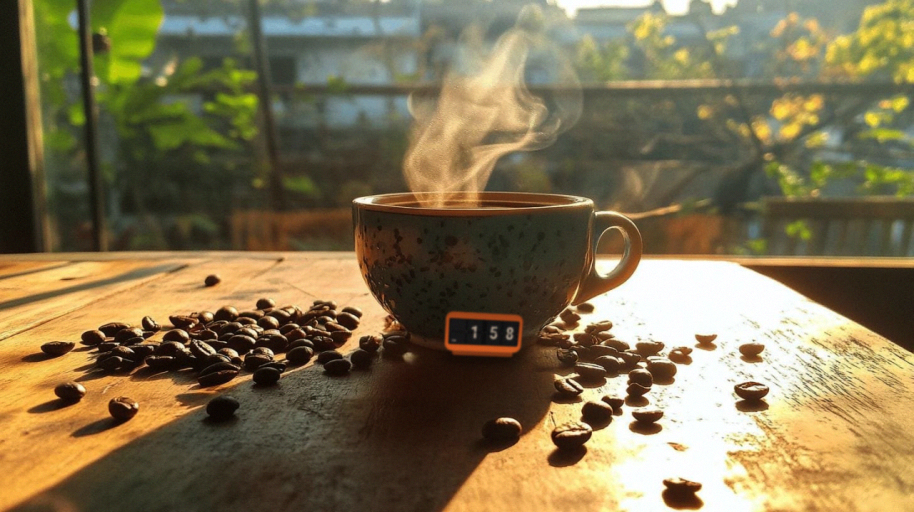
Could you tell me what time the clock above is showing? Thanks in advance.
1:58
